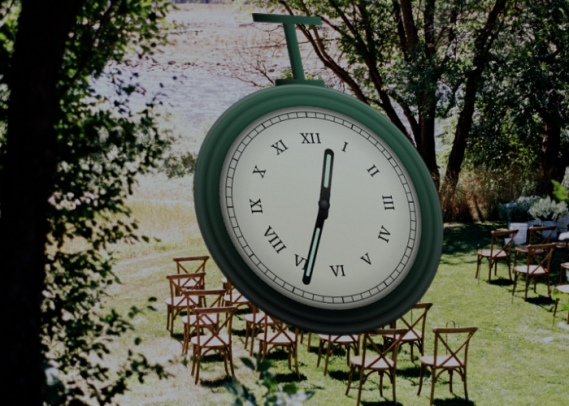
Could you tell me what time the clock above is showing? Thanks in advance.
12:34
